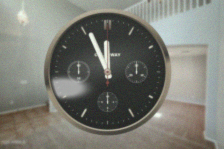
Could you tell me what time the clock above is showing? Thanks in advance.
11:56
